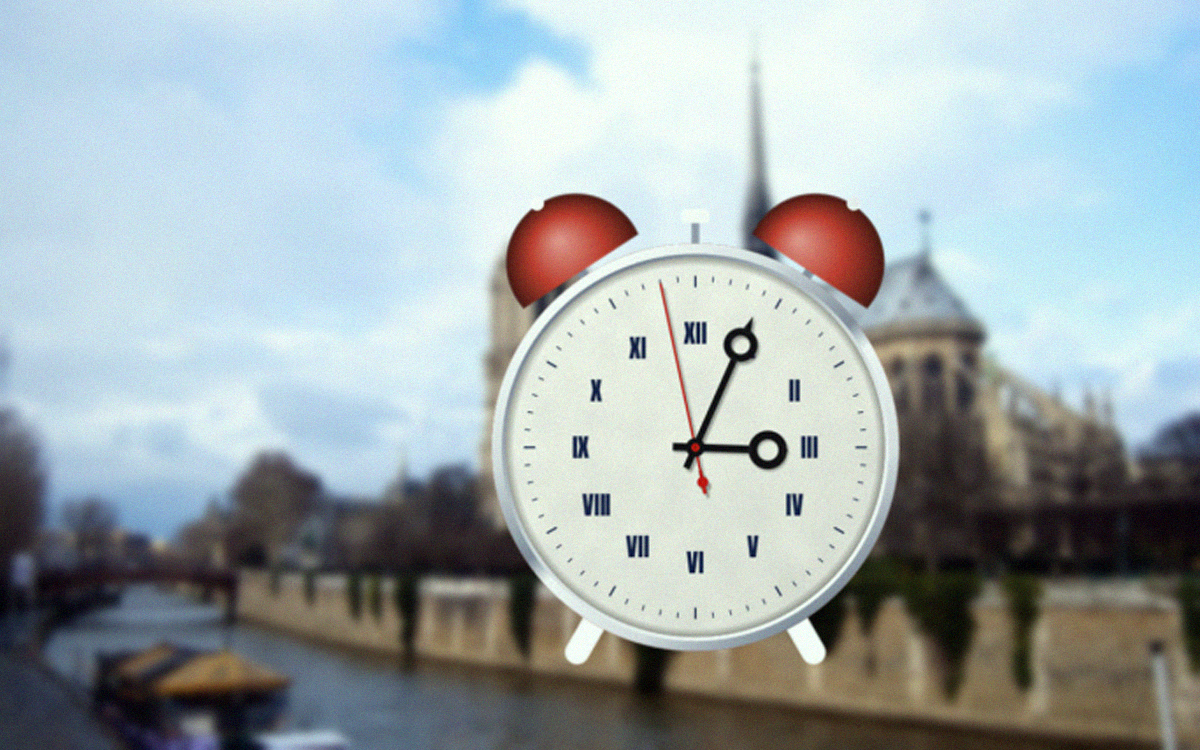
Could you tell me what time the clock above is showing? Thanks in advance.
3:03:58
